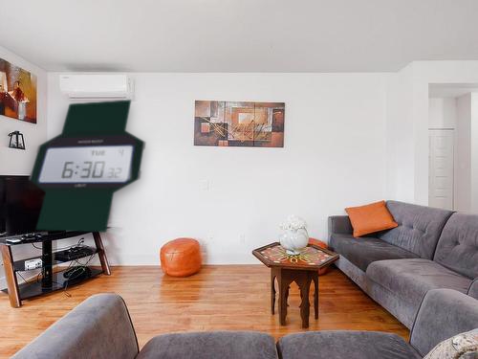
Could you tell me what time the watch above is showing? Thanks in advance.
6:30:32
